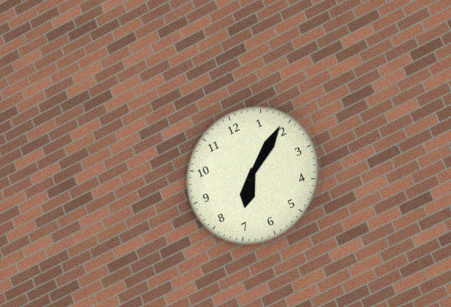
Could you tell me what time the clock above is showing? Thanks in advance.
7:09
